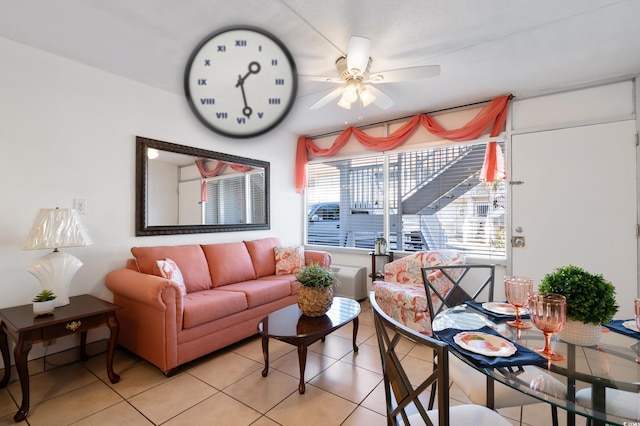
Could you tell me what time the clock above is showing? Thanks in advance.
1:28
